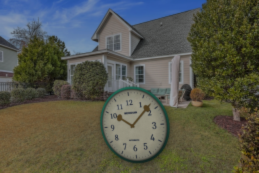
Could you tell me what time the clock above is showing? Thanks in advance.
10:08
